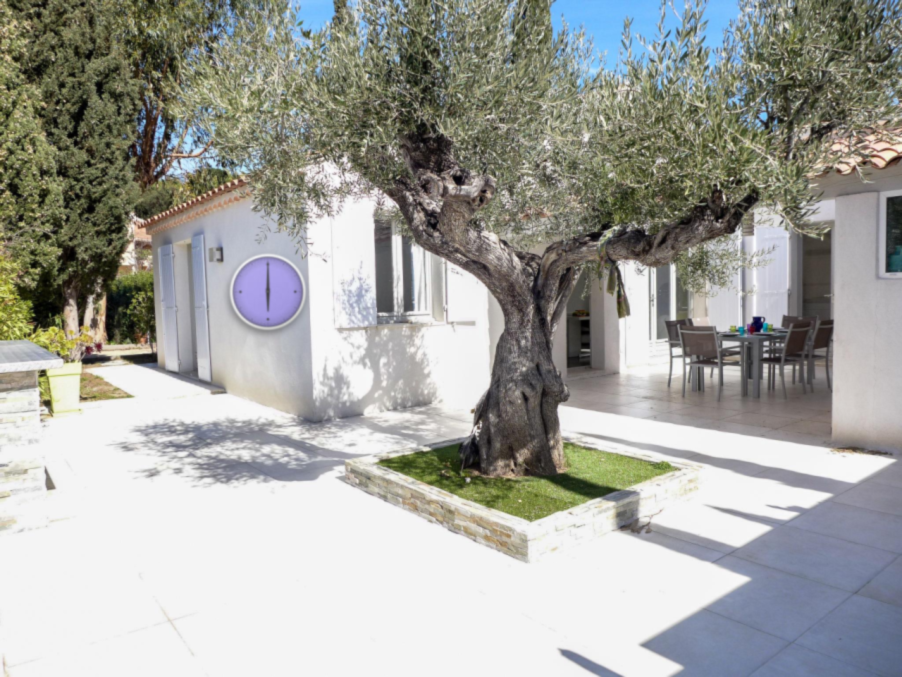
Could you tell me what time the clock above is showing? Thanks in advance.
6:00
